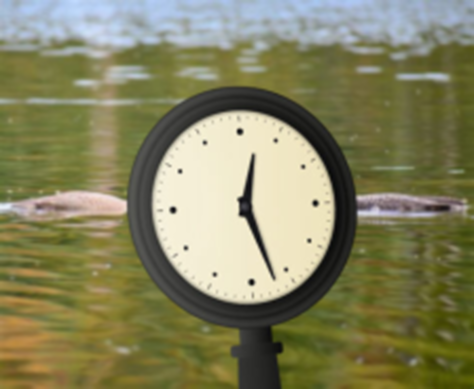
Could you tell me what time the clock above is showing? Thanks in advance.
12:27
